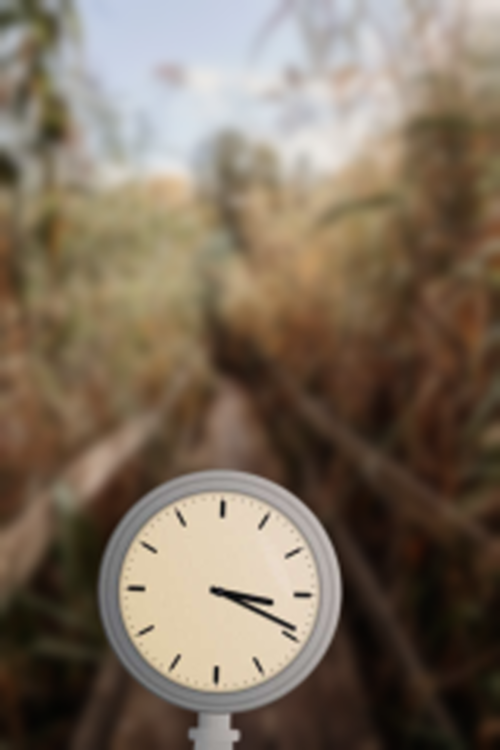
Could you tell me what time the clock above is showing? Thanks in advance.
3:19
